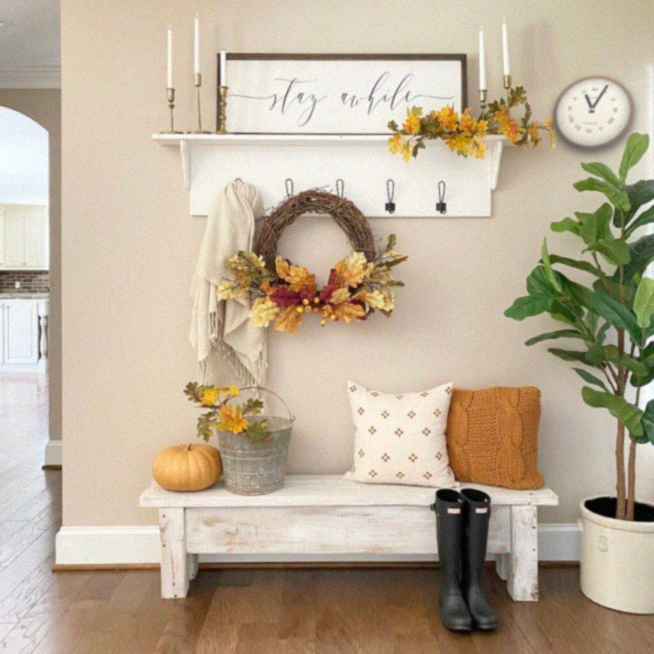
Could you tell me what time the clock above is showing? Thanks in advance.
11:04
